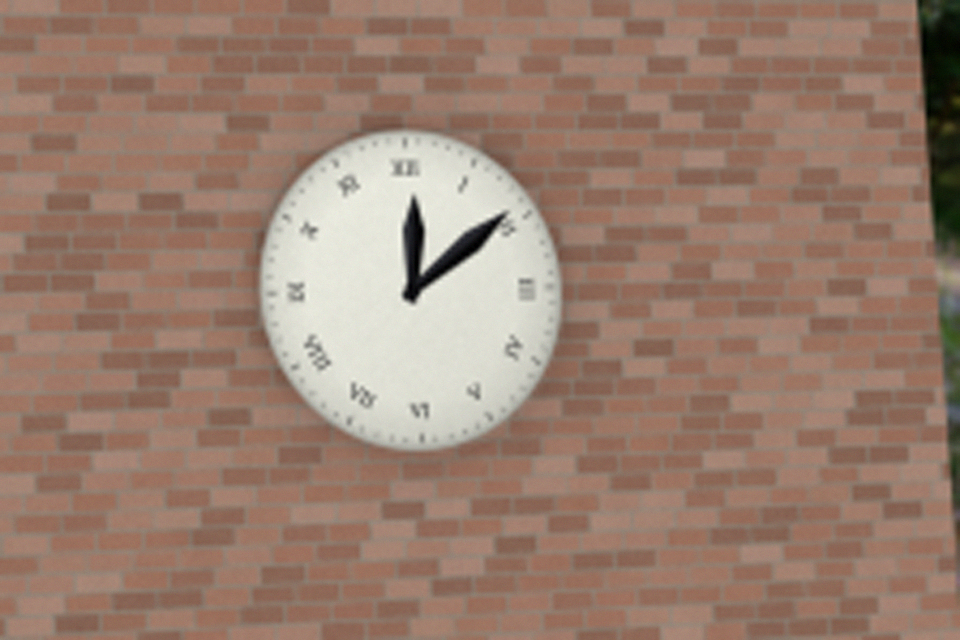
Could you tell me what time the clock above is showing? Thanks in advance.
12:09
